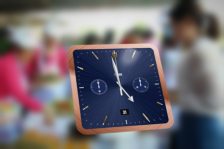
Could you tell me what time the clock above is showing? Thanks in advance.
4:59
